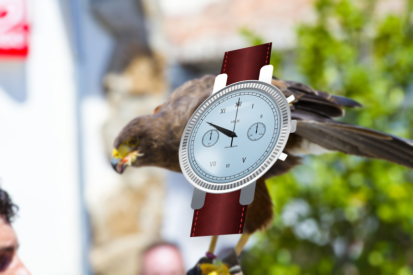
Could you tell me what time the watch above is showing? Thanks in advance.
9:50
